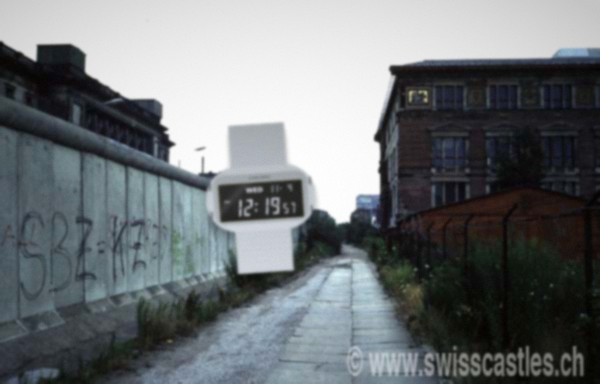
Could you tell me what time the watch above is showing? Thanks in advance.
12:19
